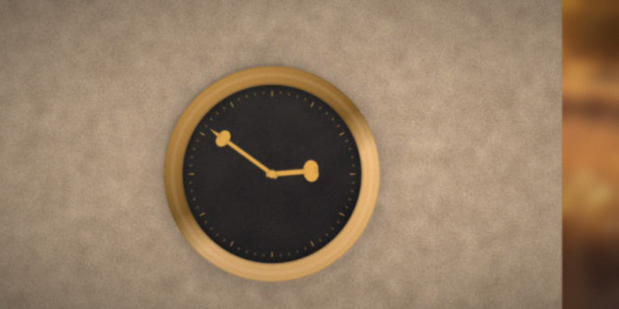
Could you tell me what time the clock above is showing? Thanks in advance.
2:51
